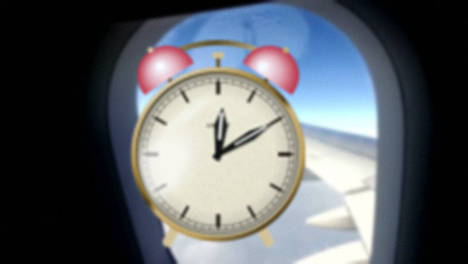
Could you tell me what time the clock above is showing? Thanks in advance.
12:10
